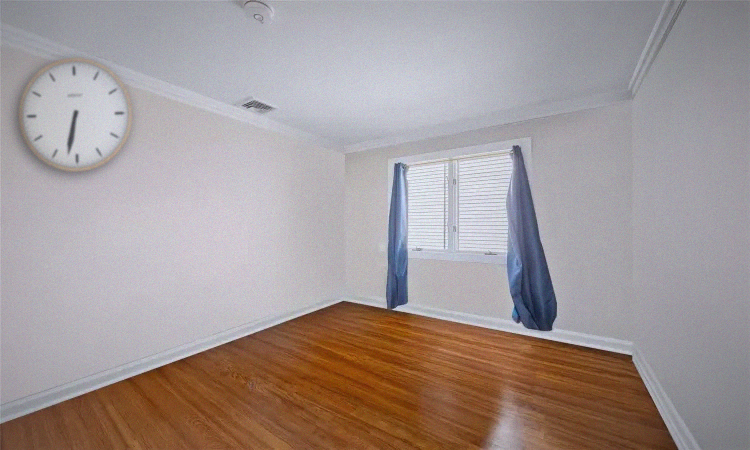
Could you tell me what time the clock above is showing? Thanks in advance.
6:32
